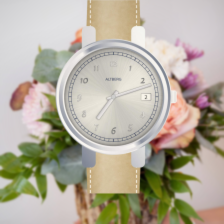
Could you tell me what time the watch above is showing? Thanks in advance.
7:12
